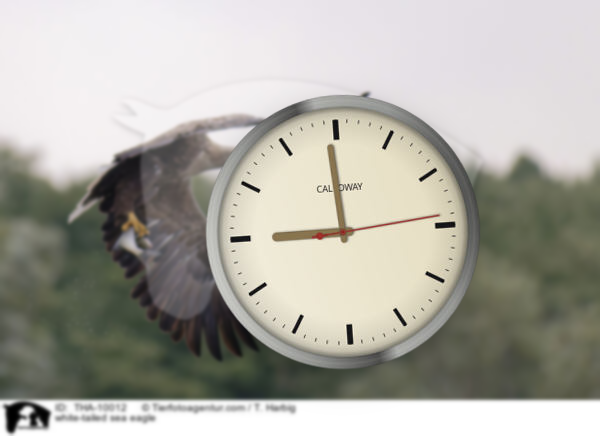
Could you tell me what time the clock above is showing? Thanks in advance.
8:59:14
